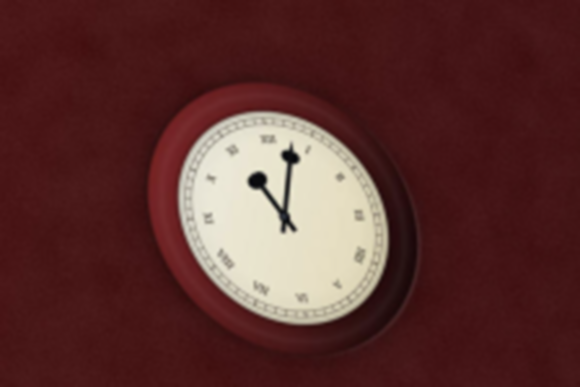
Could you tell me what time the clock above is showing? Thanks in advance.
11:03
